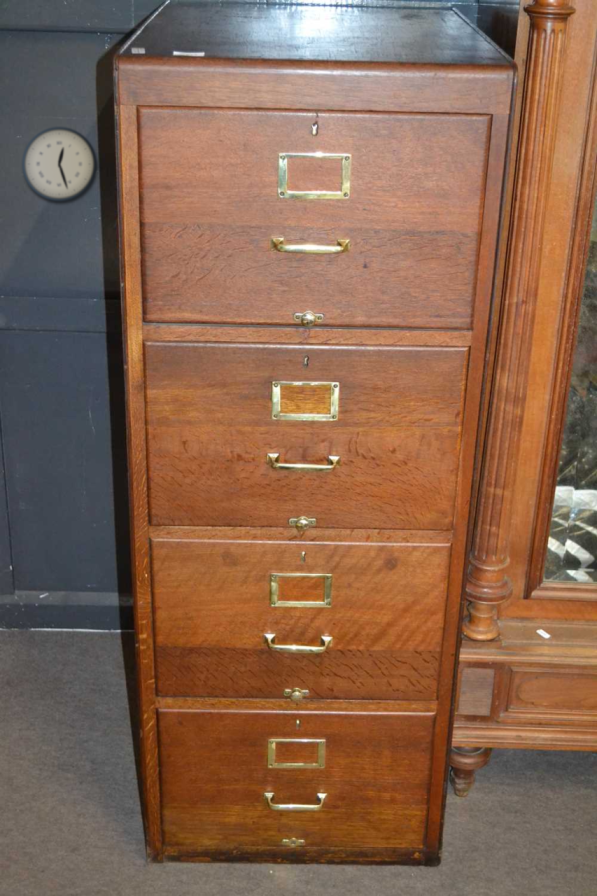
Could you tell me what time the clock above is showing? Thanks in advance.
12:27
